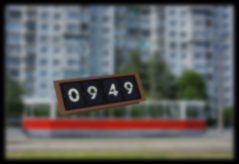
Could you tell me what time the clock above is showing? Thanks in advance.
9:49
